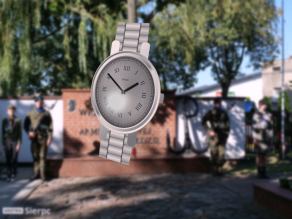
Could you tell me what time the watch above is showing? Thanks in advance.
1:51
